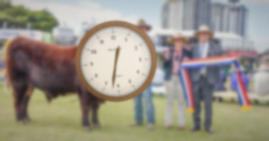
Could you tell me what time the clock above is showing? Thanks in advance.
12:32
